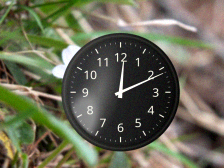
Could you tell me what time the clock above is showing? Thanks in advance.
12:11
